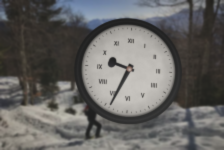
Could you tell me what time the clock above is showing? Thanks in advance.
9:34
